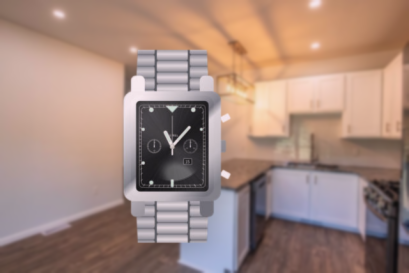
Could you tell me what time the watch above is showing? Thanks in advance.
11:07
